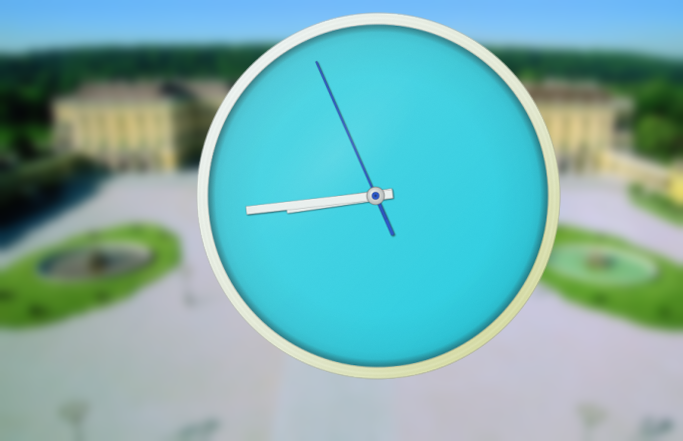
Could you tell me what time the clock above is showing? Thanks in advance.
8:43:56
